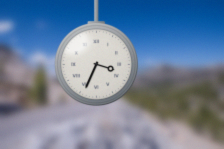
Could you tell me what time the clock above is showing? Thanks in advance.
3:34
